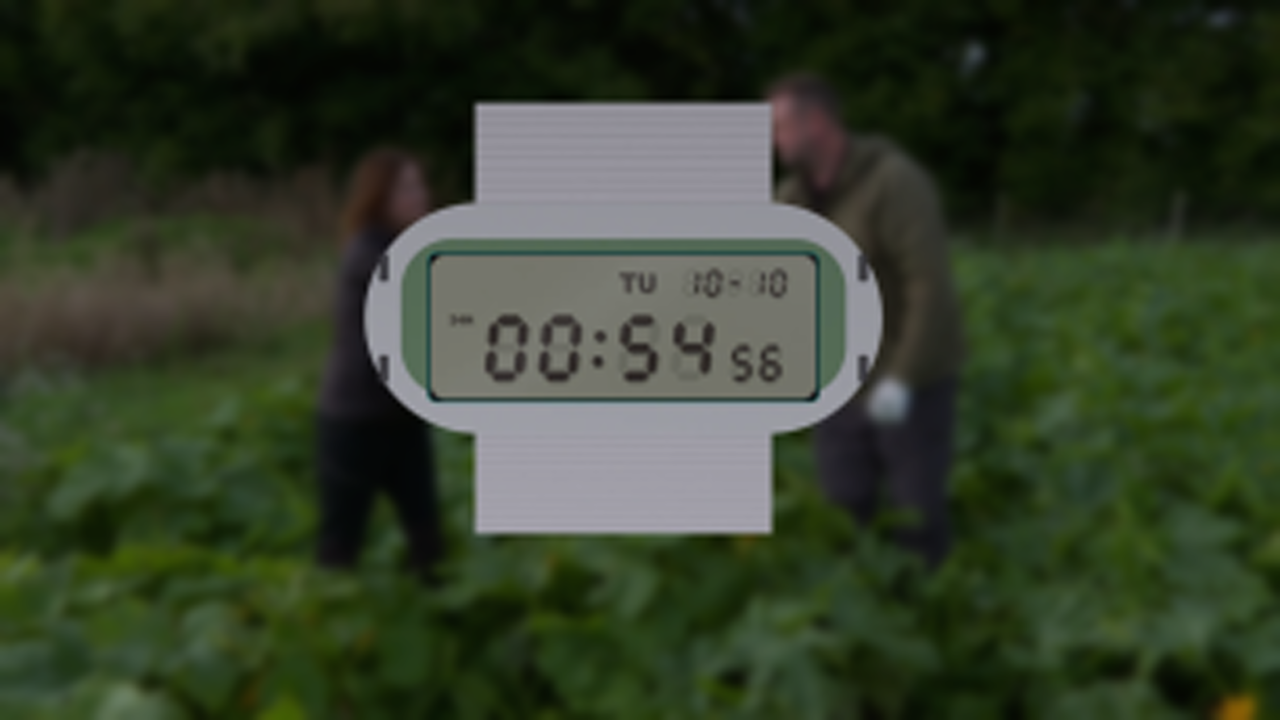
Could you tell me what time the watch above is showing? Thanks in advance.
0:54:56
